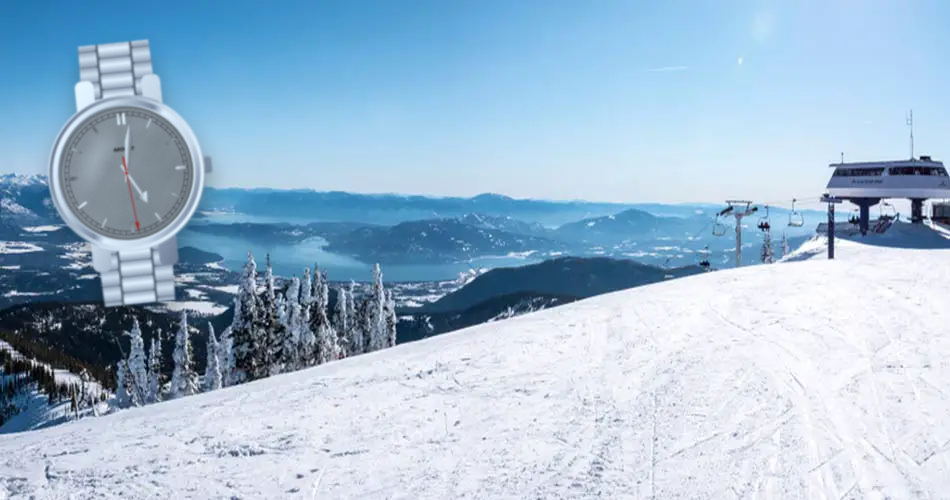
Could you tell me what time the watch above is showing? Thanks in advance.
5:01:29
